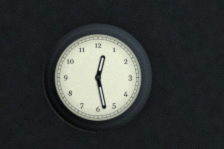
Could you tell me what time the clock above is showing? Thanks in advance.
12:28
